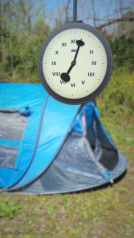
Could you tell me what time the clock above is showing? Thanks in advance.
7:03
